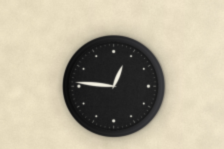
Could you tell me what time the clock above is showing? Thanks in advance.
12:46
